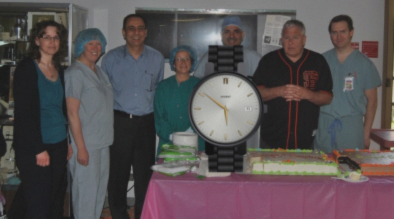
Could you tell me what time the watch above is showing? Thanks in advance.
5:51
